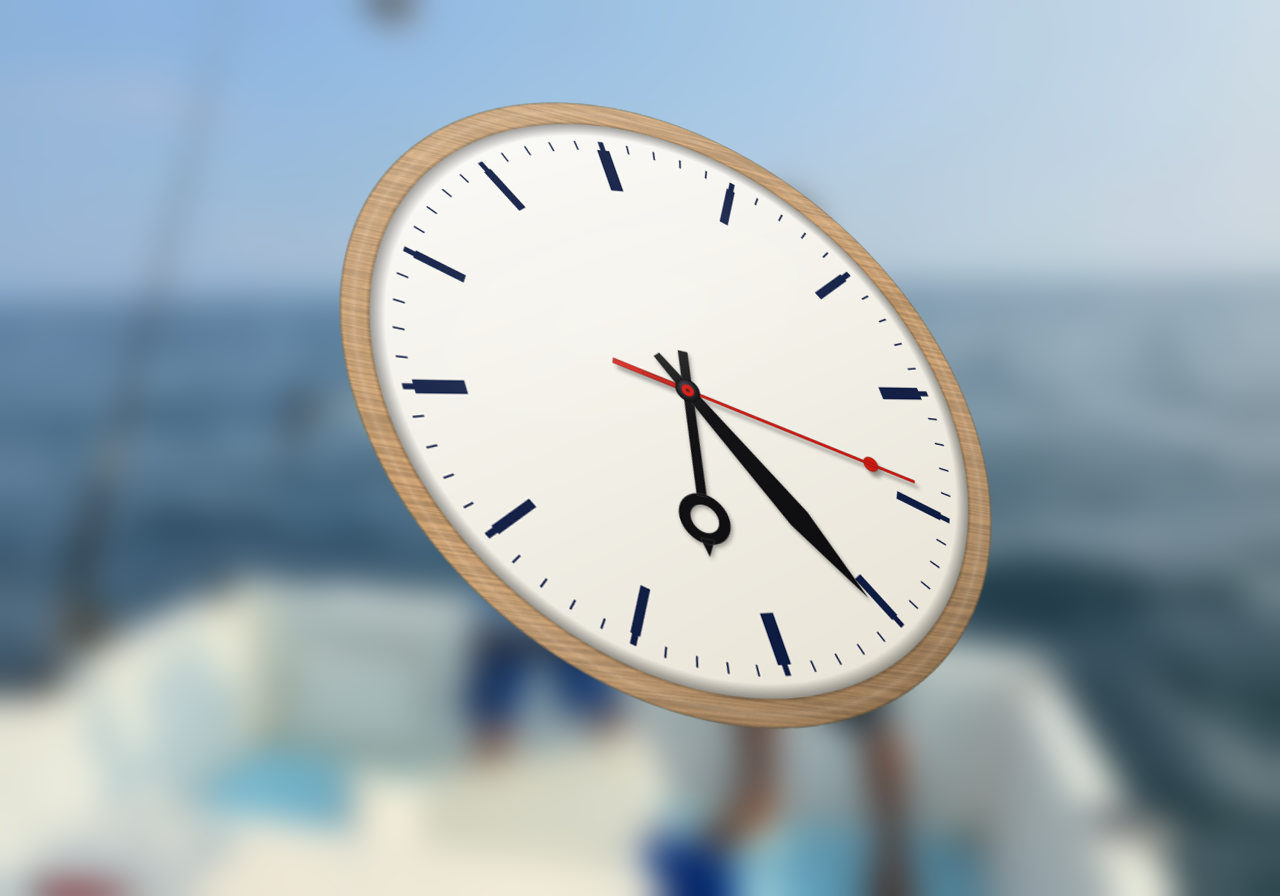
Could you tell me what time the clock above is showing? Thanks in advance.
6:25:19
